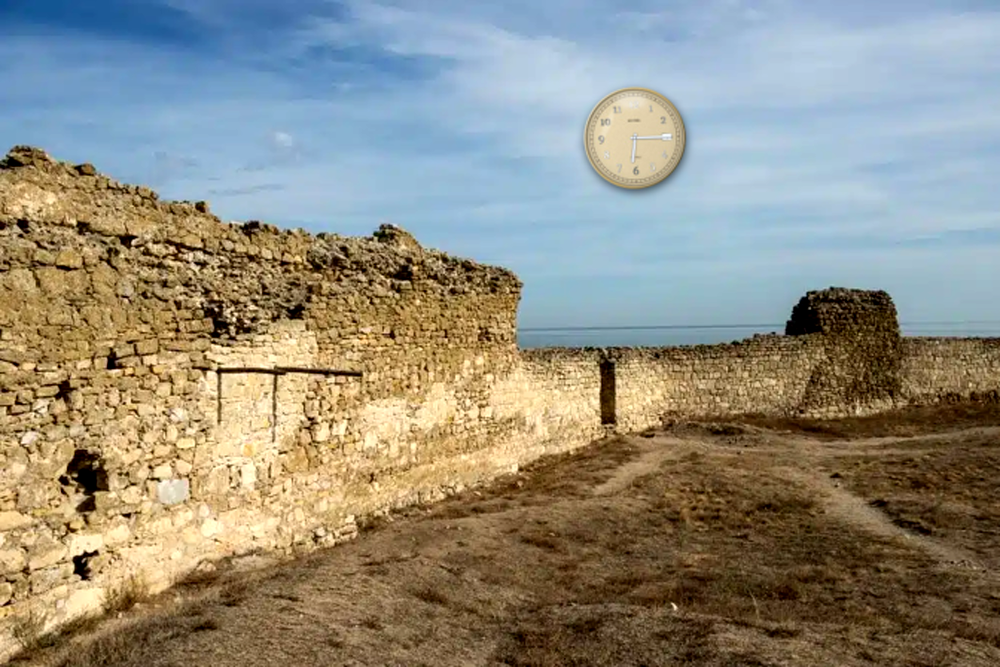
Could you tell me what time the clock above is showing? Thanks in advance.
6:15
